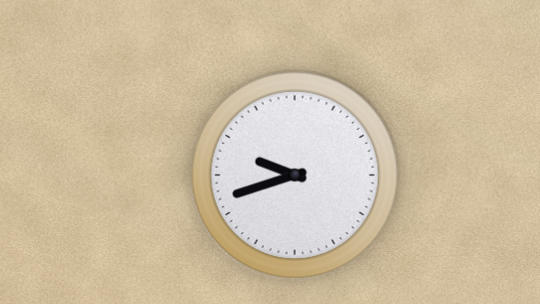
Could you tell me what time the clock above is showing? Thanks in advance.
9:42
